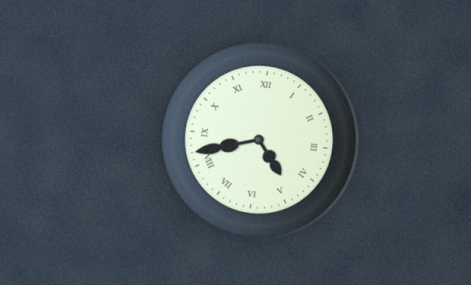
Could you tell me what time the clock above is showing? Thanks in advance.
4:42
